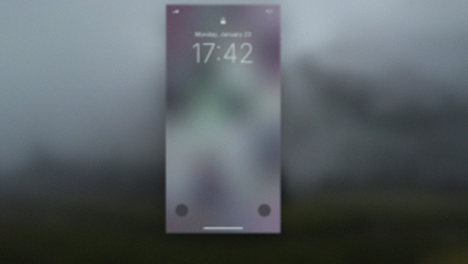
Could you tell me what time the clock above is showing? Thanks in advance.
17:42
